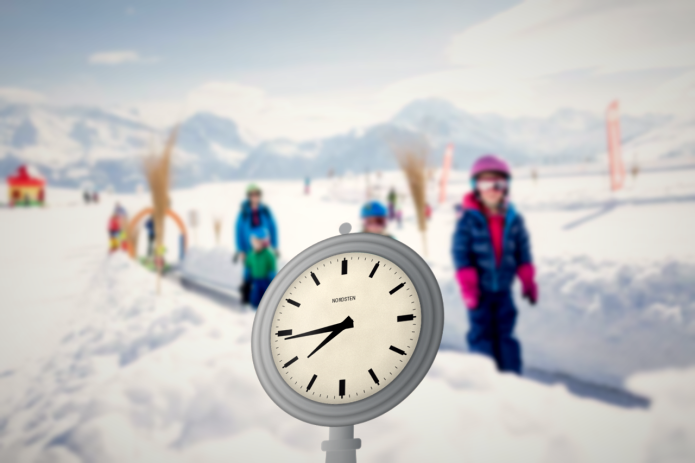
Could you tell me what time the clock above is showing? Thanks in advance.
7:44
